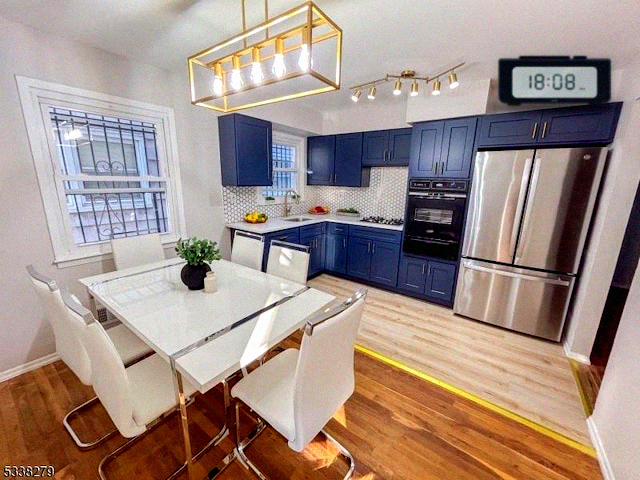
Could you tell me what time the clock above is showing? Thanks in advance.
18:08
